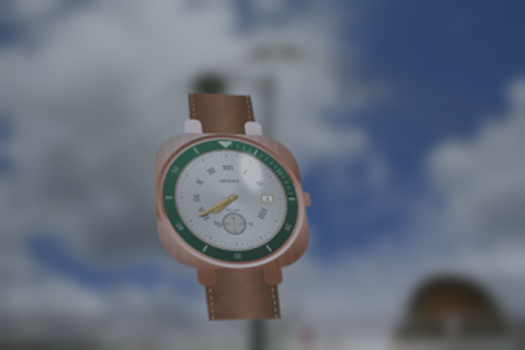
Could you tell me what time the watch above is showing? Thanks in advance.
7:40
